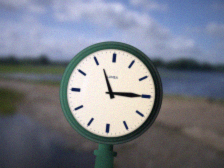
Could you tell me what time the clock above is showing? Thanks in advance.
11:15
